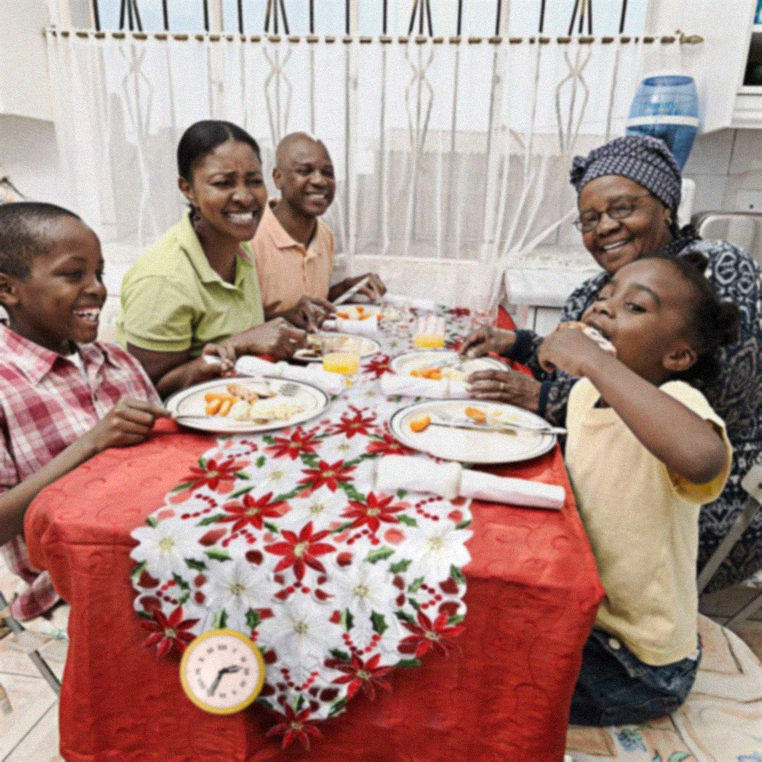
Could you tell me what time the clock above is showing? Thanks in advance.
2:35
